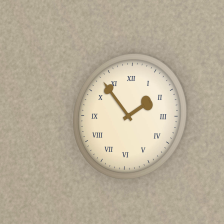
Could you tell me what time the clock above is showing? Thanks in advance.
1:53
